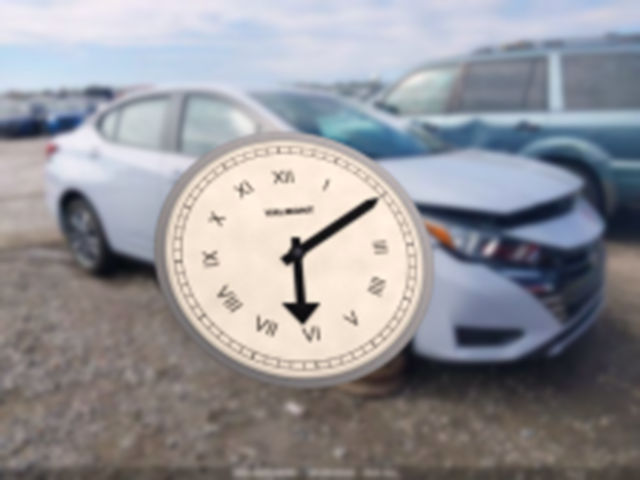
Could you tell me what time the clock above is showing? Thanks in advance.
6:10
